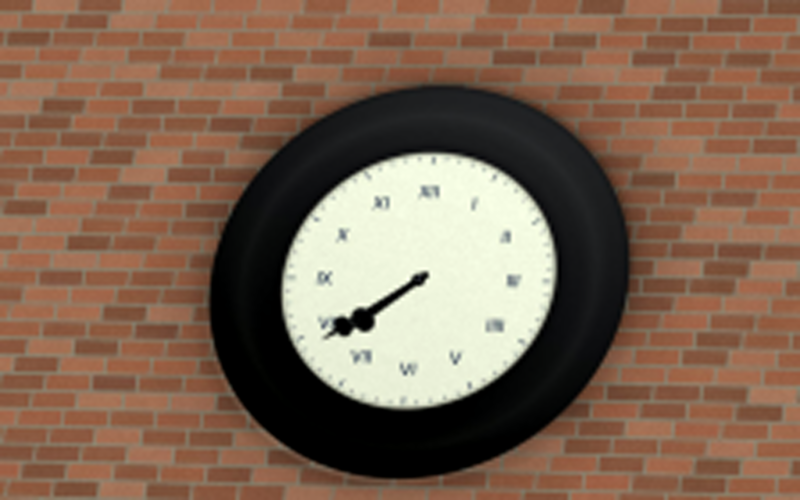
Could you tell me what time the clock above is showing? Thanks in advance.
7:39
